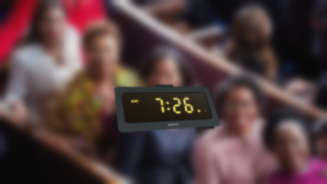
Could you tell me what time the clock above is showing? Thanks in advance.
7:26
